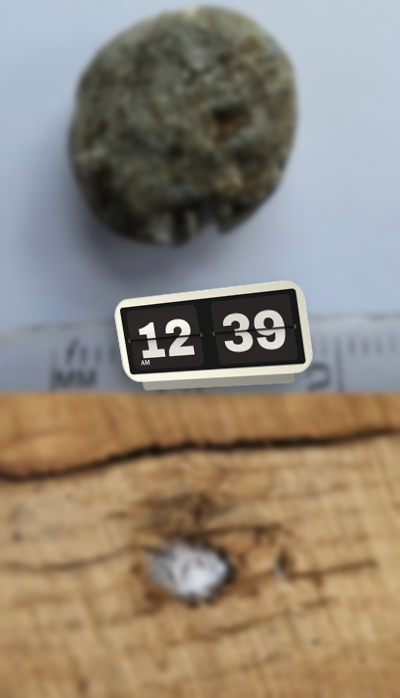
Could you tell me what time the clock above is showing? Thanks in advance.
12:39
